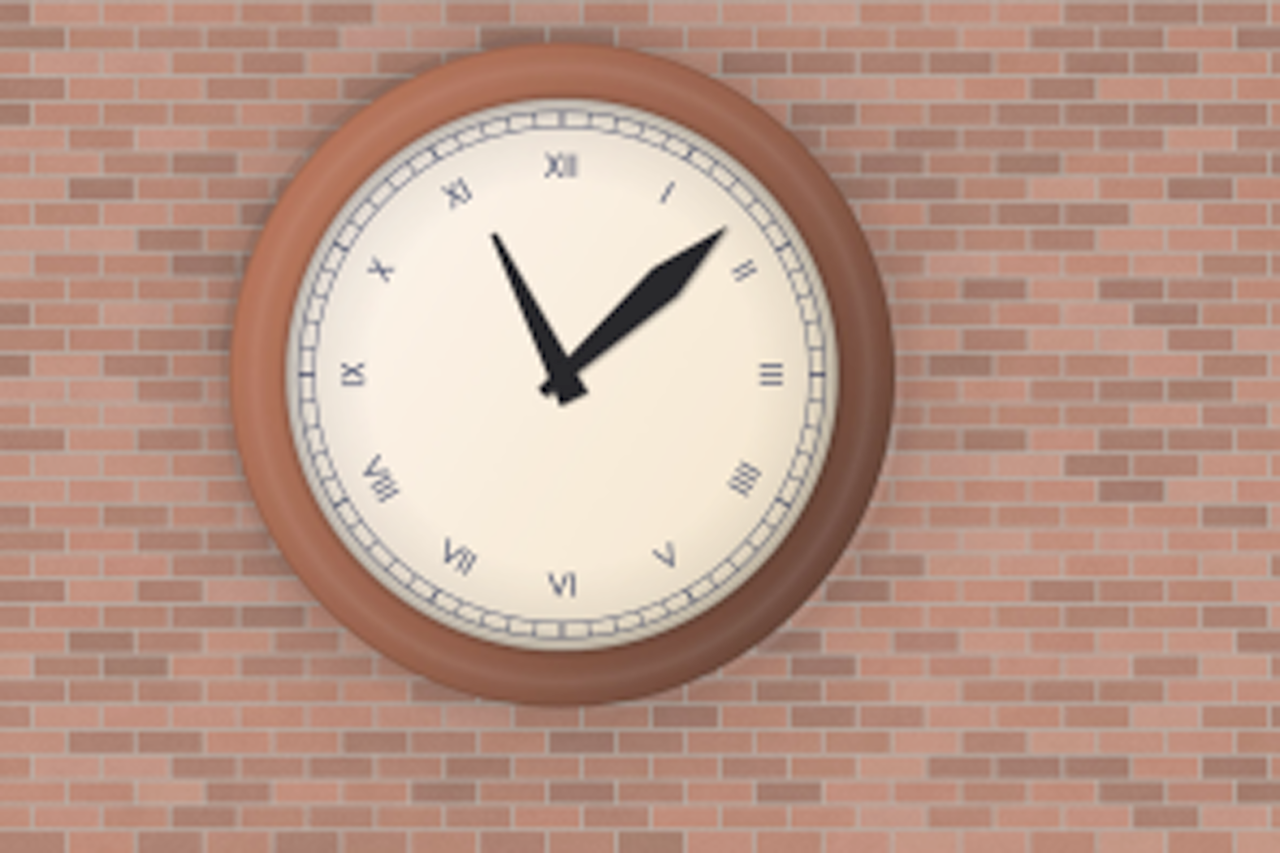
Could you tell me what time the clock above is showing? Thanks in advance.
11:08
